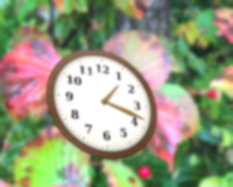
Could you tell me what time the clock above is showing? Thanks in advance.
1:18
